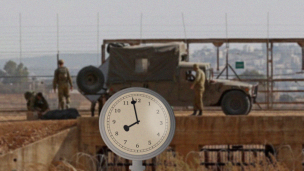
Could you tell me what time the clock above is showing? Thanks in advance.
7:58
